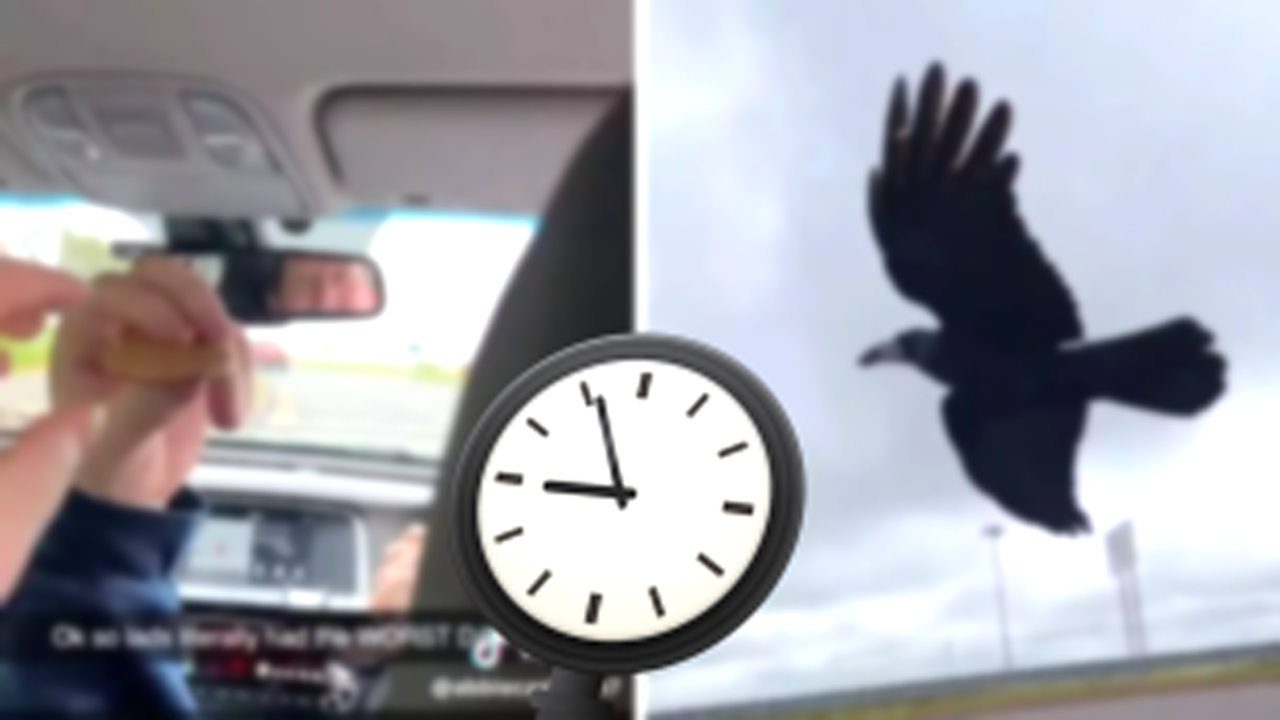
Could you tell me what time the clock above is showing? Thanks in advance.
8:56
